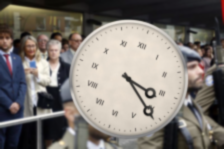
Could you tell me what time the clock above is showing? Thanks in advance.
3:21
